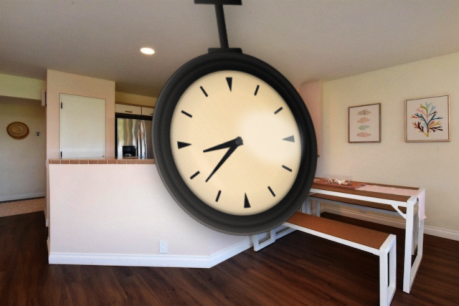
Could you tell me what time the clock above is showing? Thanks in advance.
8:38
